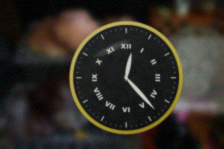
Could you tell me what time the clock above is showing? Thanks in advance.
12:23
